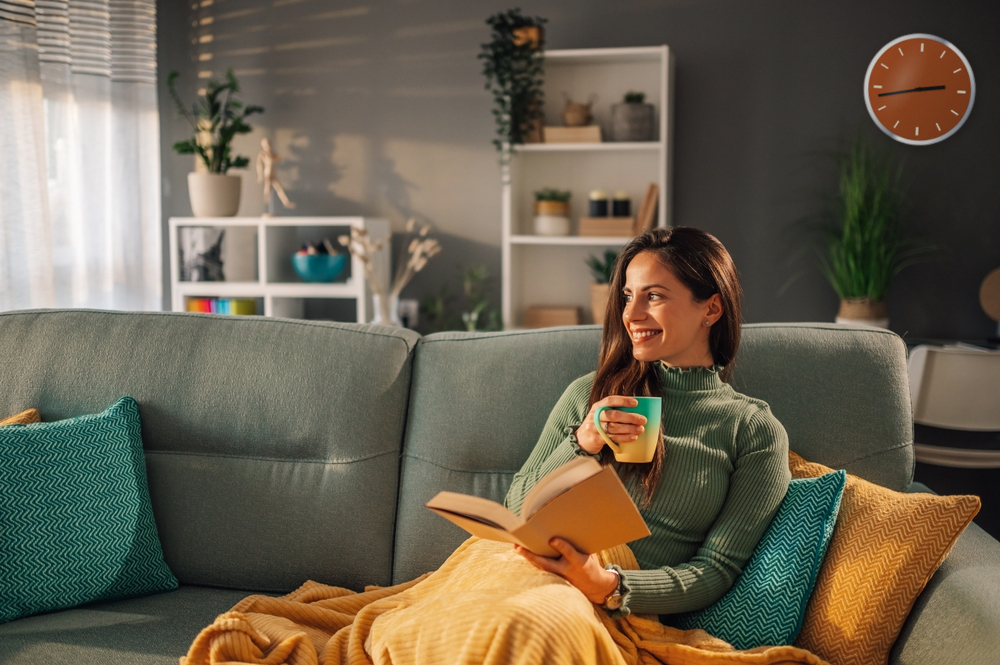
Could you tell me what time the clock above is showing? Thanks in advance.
2:43
